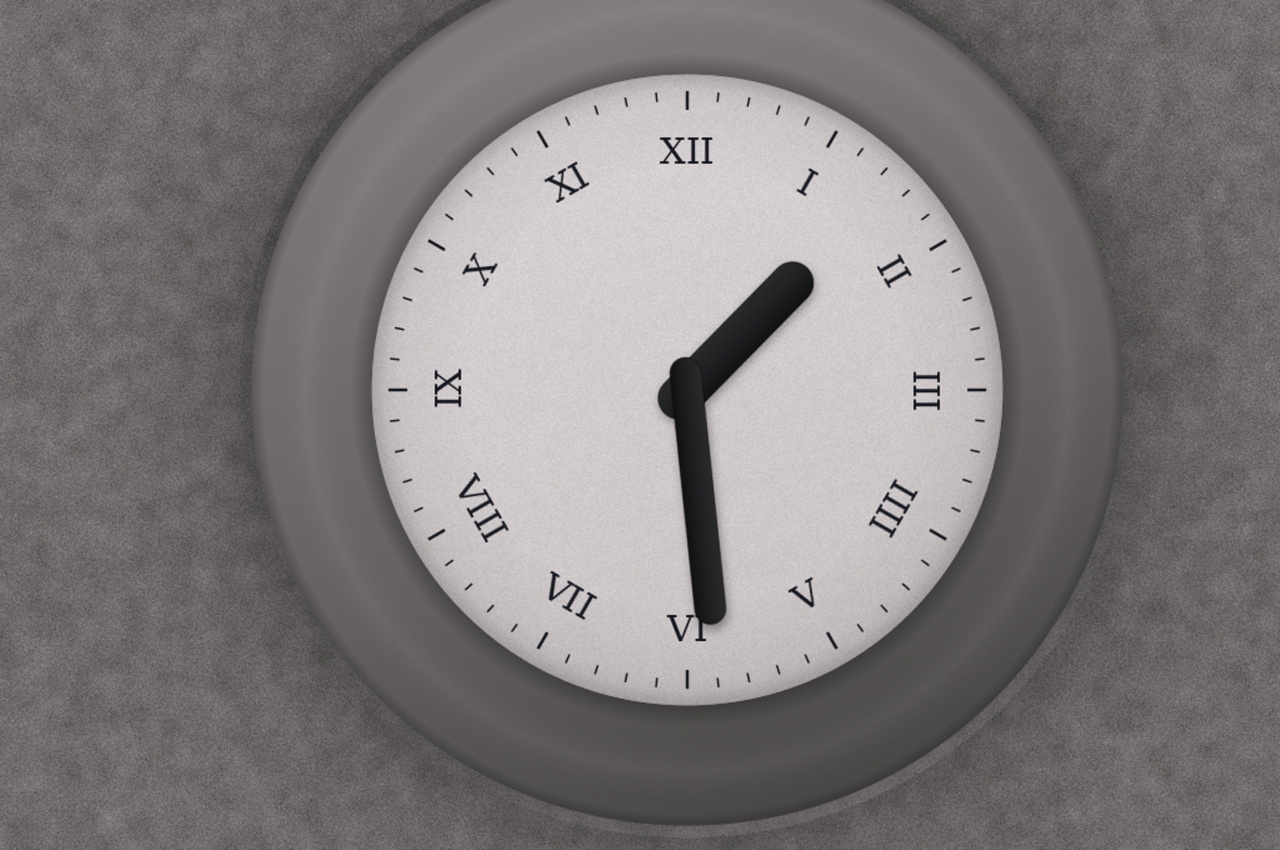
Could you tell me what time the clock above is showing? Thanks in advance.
1:29
